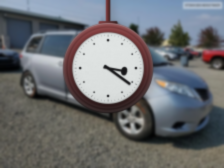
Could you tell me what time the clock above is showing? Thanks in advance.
3:21
